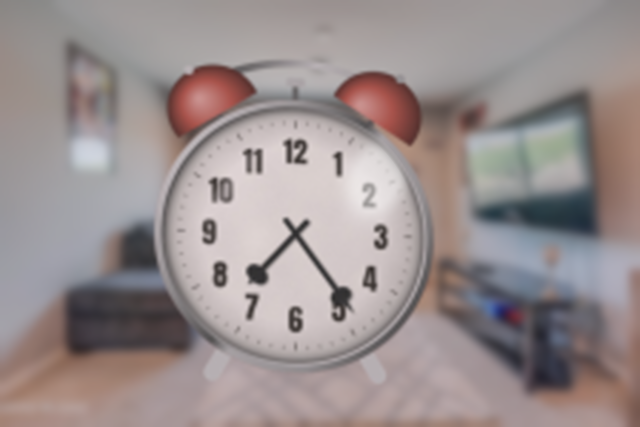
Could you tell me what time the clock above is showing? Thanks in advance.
7:24
